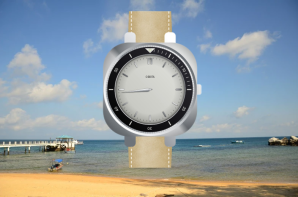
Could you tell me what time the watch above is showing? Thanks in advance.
8:44
